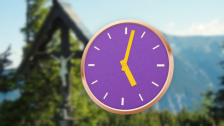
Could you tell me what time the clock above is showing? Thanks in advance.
5:02
